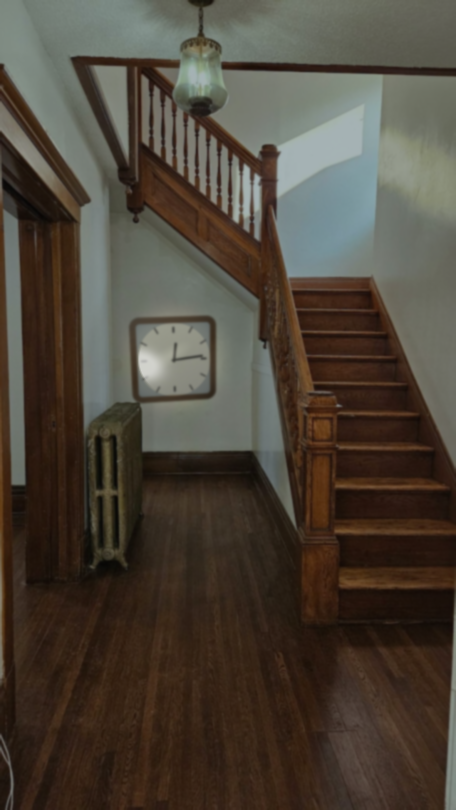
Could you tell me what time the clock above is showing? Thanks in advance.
12:14
